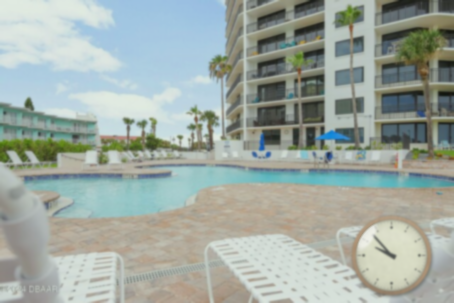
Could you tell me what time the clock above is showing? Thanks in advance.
9:53
